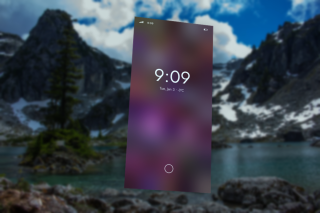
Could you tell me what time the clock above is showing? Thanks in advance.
9:09
